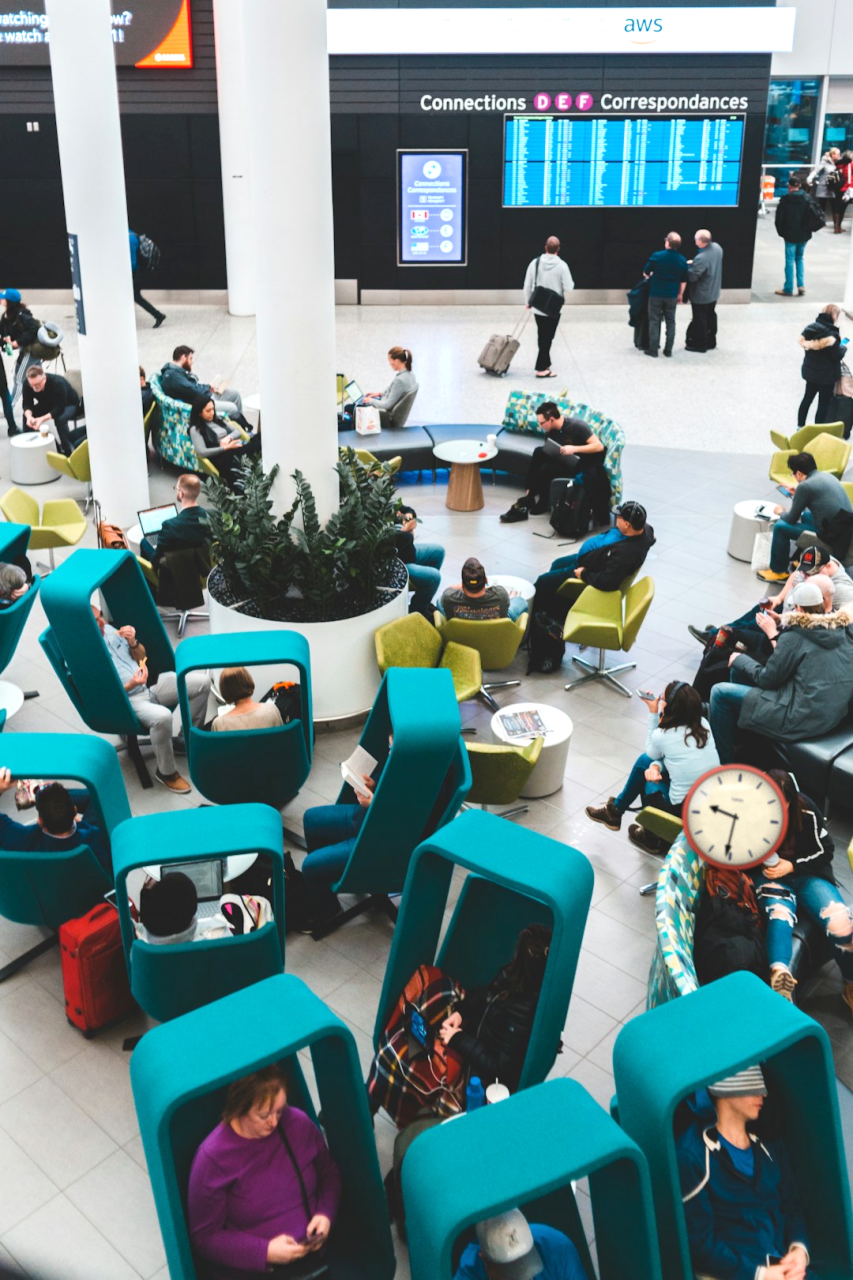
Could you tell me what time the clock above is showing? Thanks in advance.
9:31
